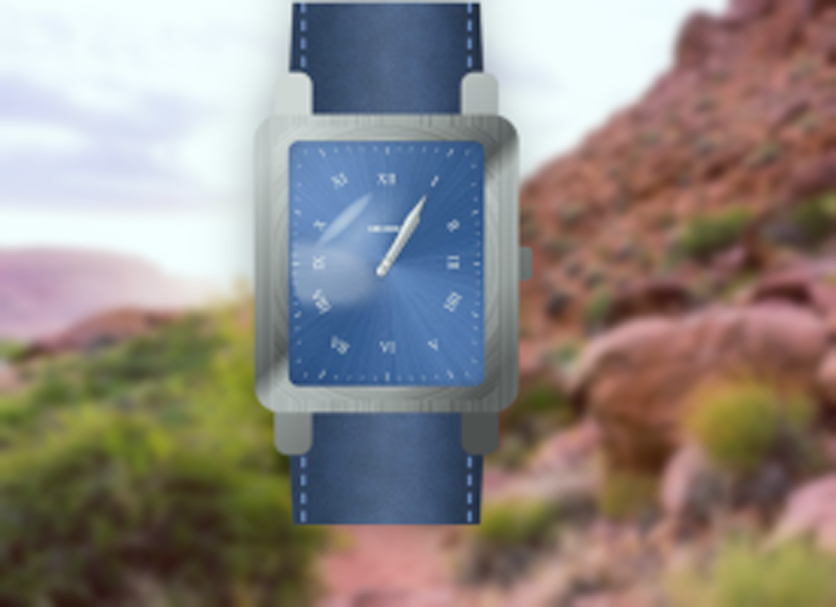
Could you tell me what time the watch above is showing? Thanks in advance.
1:05
